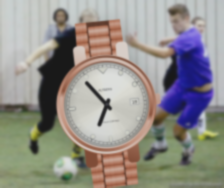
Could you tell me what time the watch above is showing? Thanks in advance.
6:54
